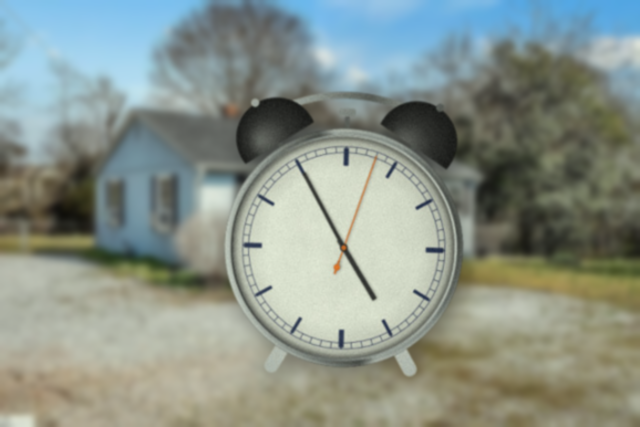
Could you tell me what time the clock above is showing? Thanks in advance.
4:55:03
